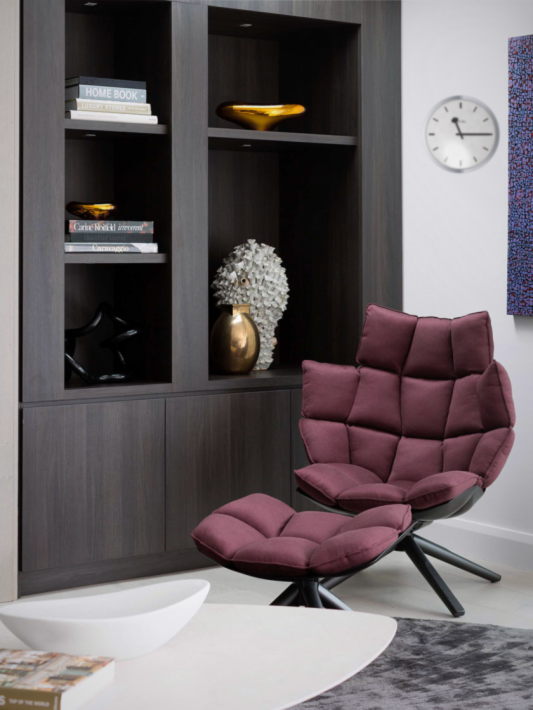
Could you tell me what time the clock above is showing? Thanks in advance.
11:15
